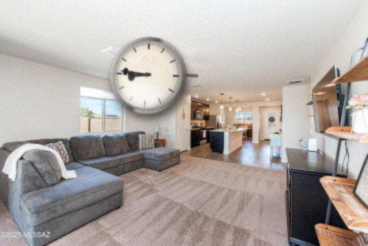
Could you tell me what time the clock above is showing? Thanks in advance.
8:46
